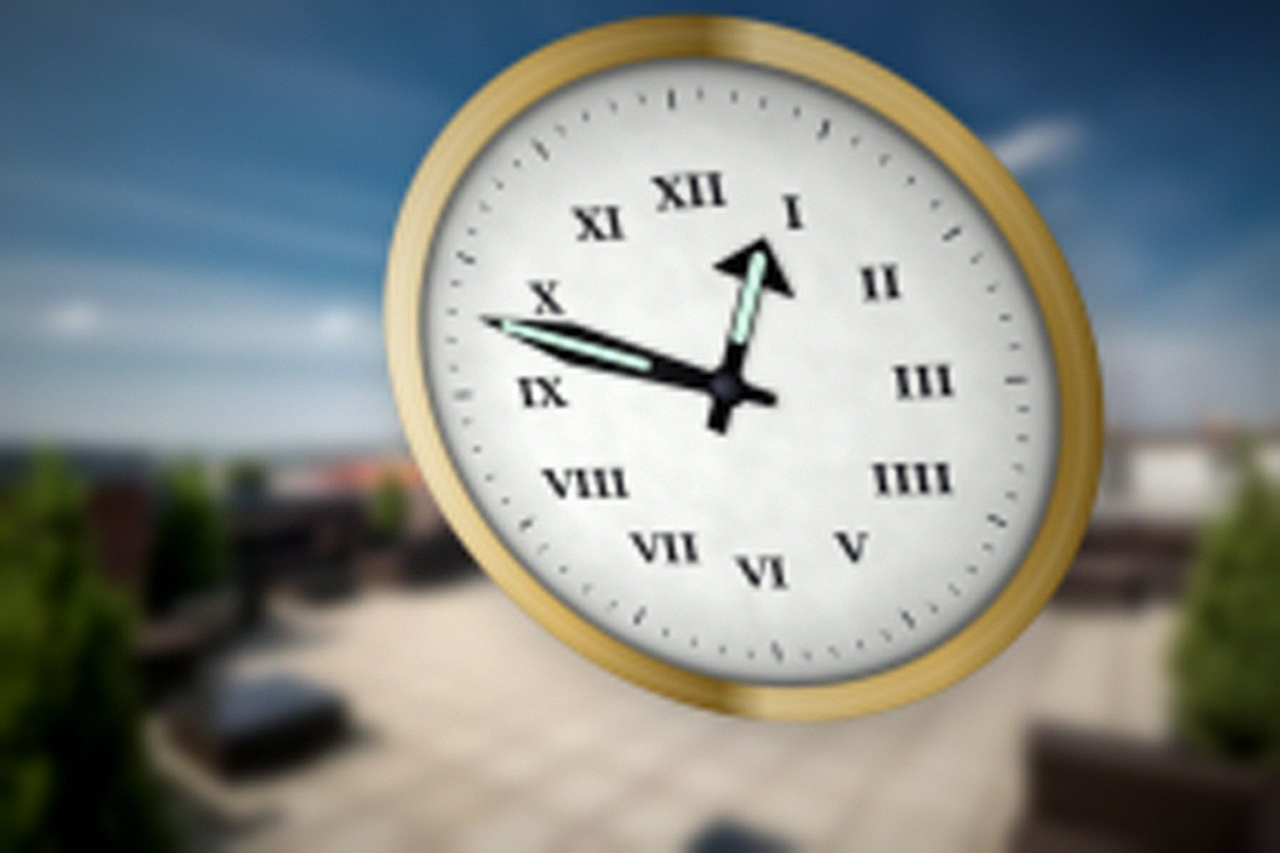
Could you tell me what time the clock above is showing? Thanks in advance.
12:48
